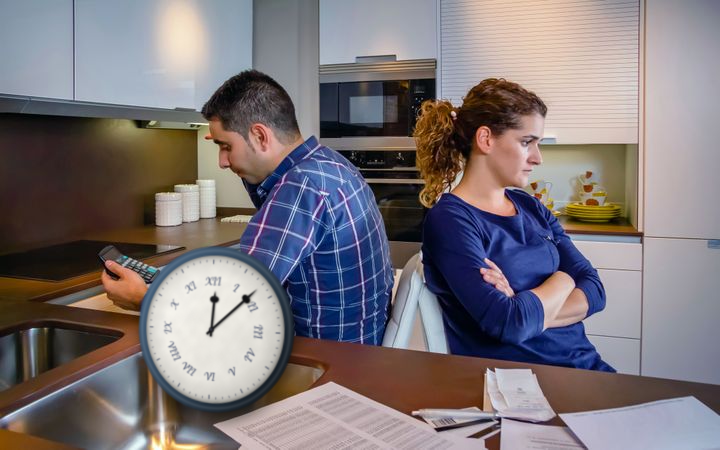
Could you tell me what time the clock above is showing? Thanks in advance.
12:08
